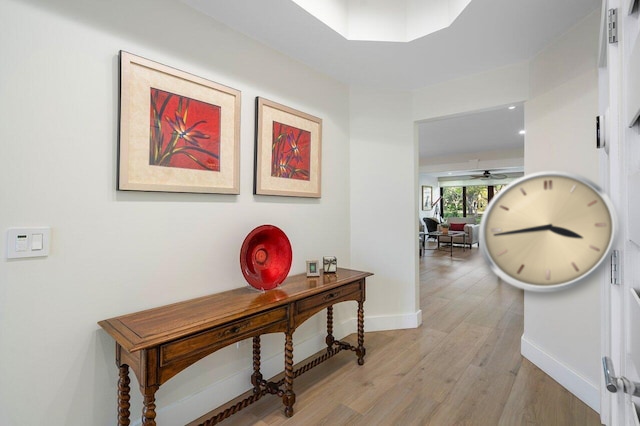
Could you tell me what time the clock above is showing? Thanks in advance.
3:44
